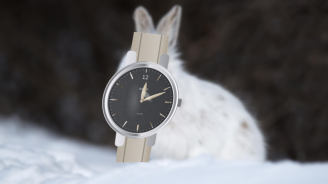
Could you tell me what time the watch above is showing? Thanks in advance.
12:11
